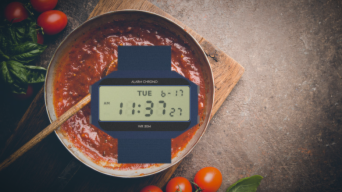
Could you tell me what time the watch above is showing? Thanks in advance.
11:37:27
